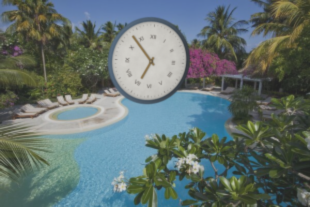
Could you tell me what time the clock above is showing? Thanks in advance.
6:53
